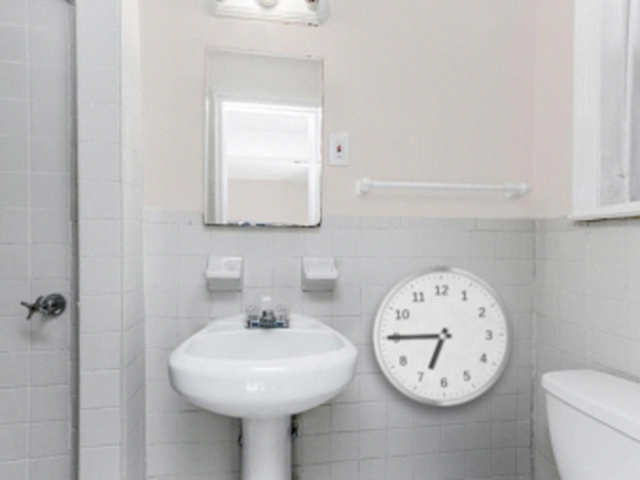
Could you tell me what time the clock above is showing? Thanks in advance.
6:45
